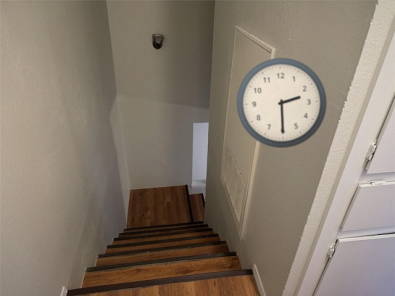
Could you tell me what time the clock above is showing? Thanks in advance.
2:30
